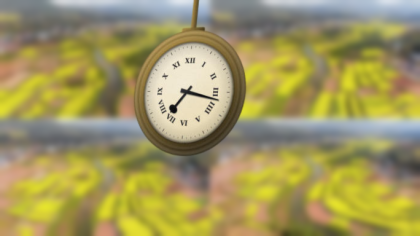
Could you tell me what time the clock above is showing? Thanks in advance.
7:17
